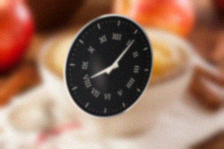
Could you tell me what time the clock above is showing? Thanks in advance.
8:06
